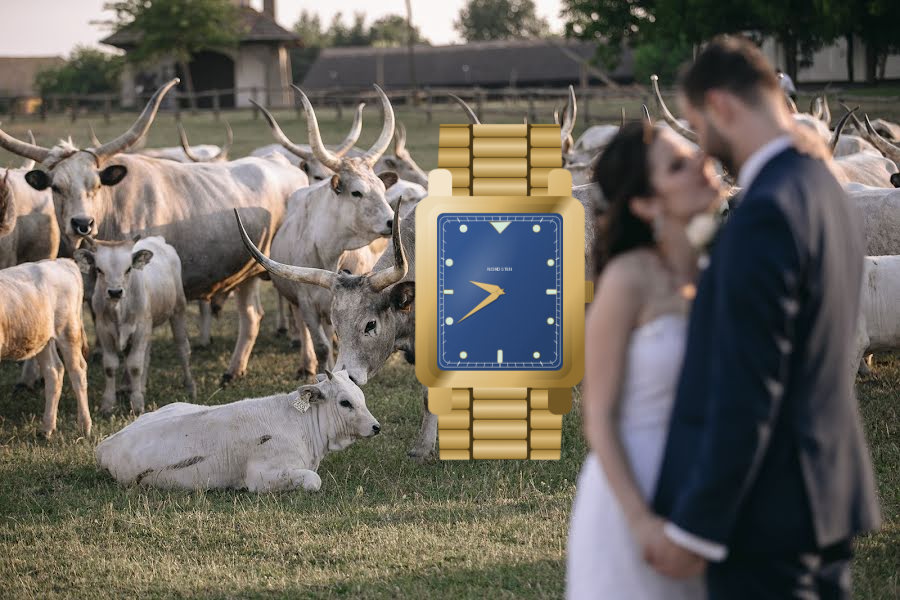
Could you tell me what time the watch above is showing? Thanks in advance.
9:39
